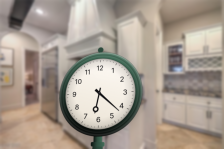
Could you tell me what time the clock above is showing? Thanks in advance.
6:22
